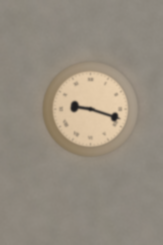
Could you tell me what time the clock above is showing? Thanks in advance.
9:18
